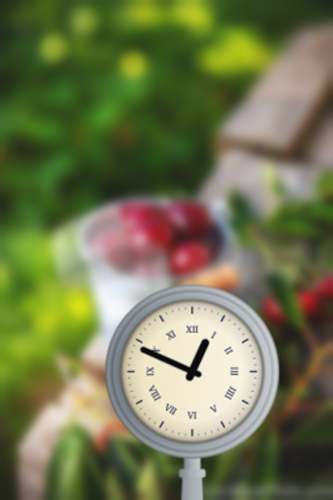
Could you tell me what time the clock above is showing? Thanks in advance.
12:49
